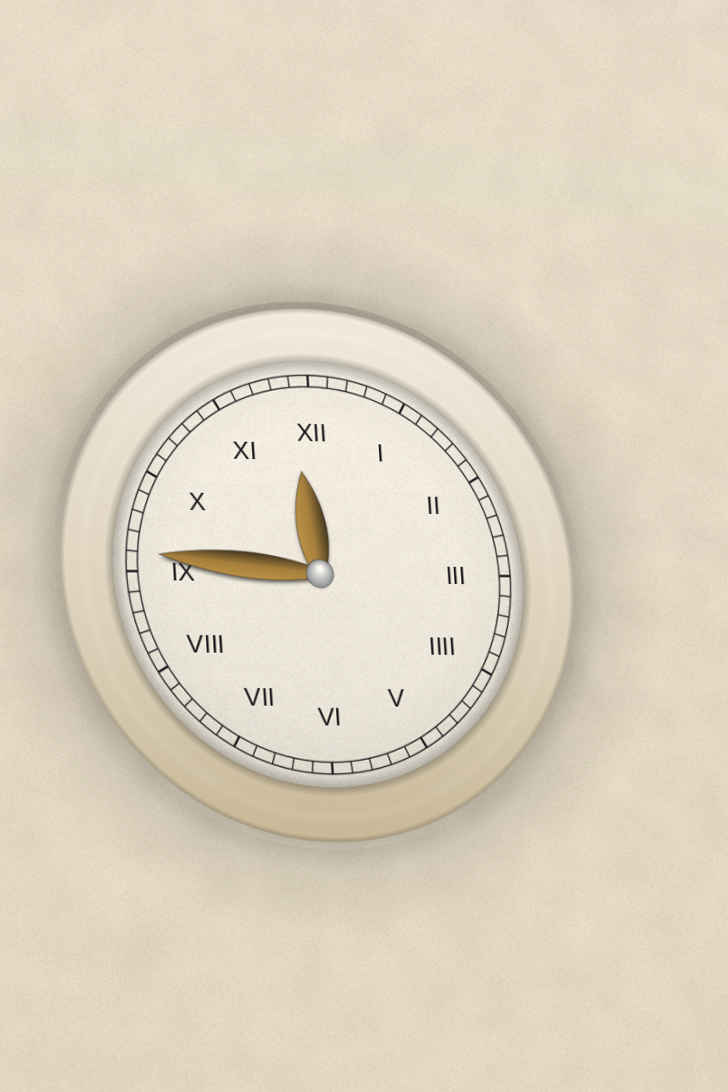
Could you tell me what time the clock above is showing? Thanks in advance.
11:46
